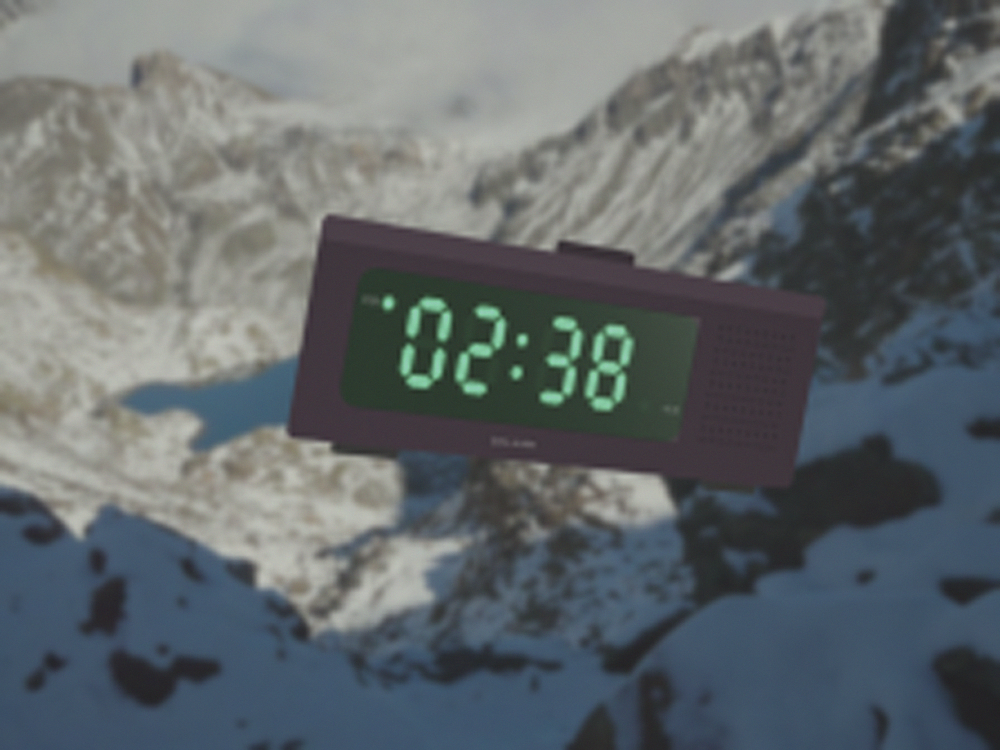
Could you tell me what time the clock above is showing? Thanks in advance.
2:38
